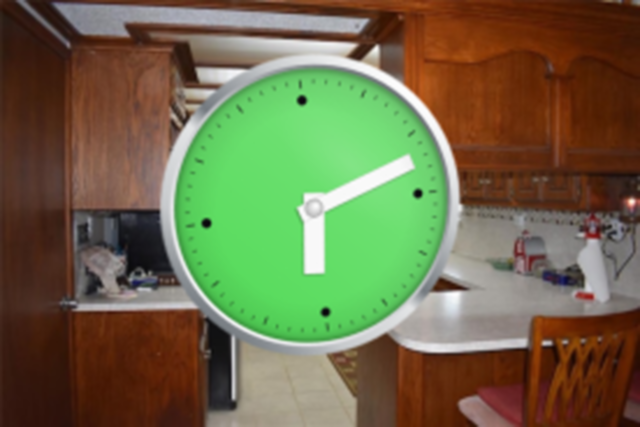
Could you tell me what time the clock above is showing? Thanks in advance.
6:12
